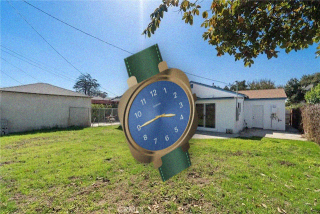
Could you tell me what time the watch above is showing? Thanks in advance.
3:45
